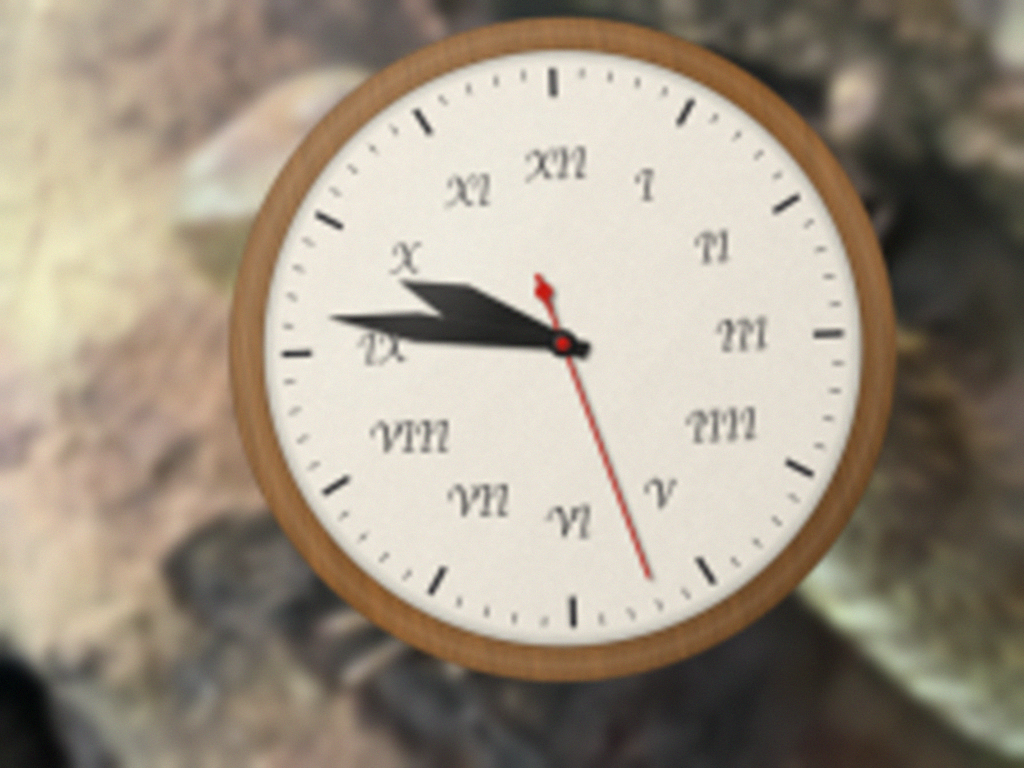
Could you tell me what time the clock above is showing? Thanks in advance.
9:46:27
